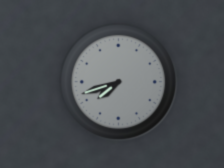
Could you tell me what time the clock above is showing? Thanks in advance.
7:42
